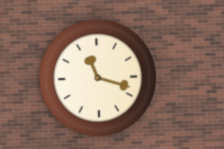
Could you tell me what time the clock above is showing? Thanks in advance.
11:18
